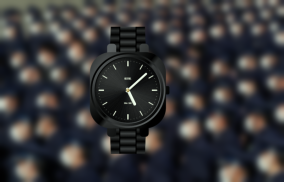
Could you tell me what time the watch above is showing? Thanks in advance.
5:08
